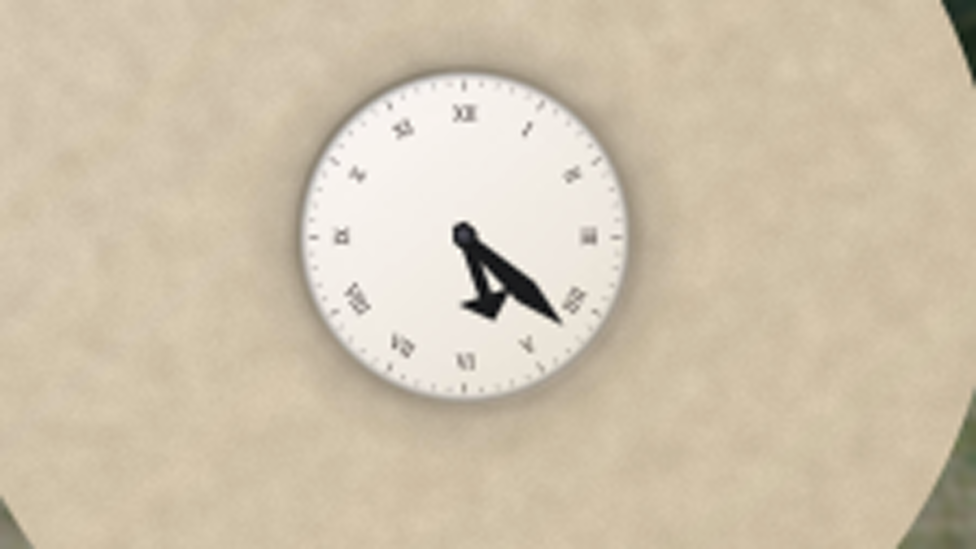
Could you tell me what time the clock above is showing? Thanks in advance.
5:22
